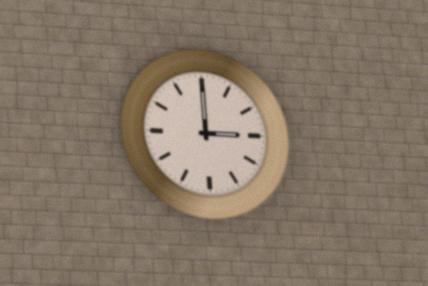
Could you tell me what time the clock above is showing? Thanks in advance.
3:00
